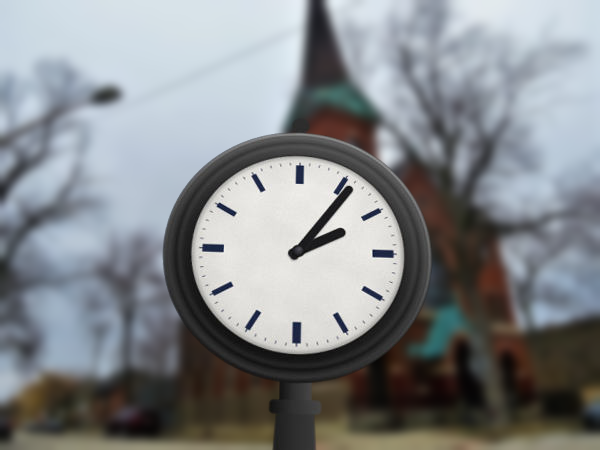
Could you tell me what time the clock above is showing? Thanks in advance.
2:06
